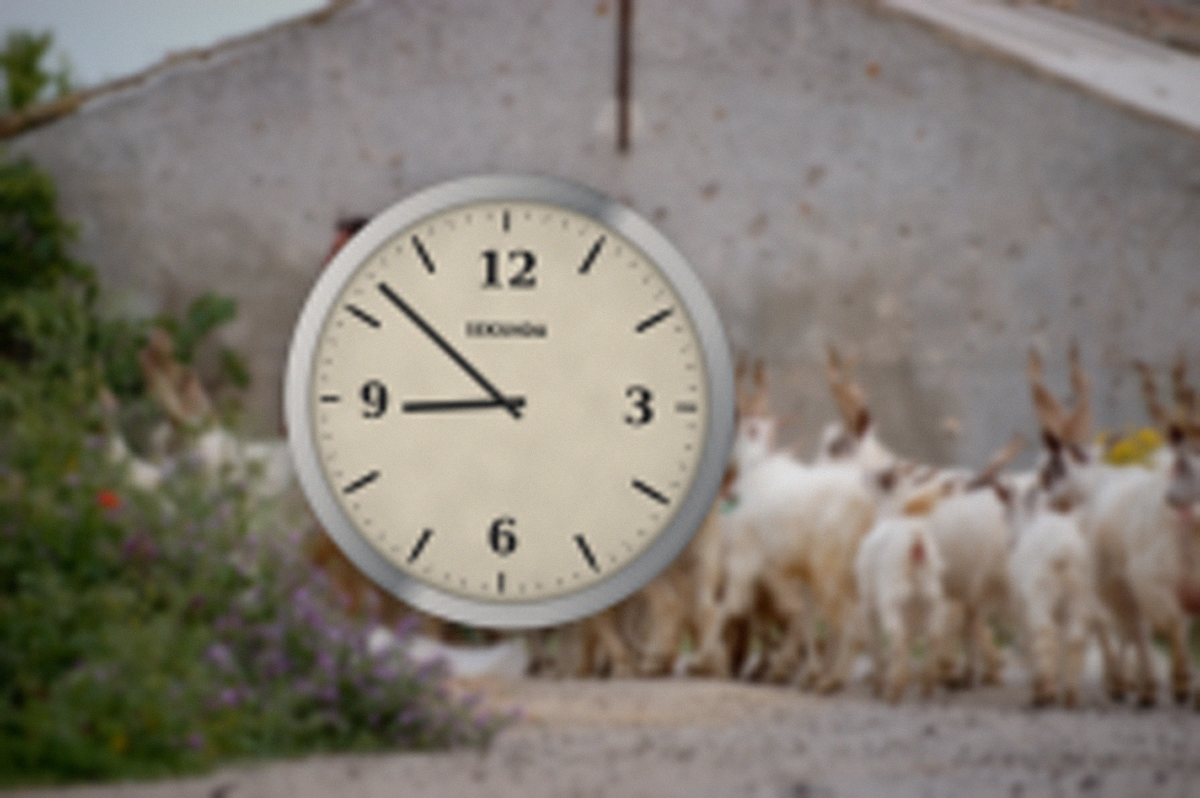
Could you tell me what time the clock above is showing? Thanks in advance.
8:52
